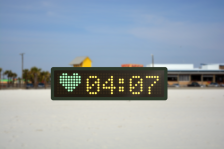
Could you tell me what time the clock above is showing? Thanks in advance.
4:07
